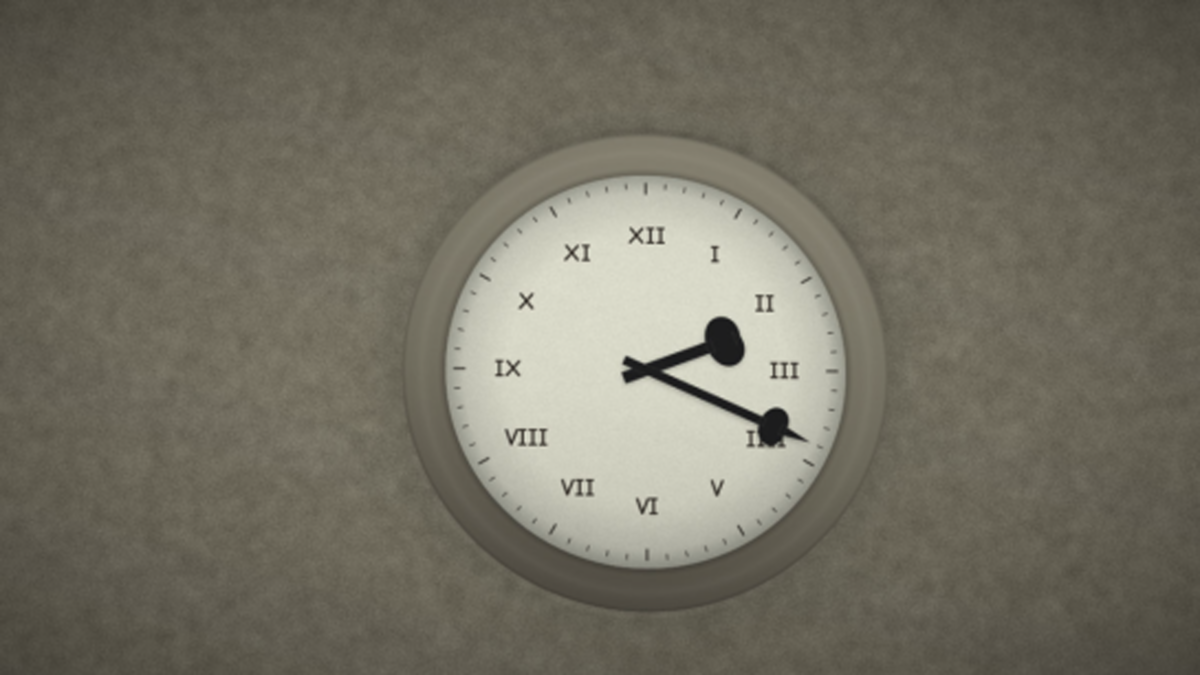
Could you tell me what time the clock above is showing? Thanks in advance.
2:19
